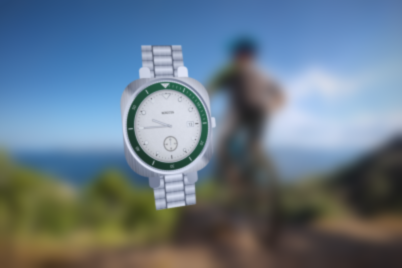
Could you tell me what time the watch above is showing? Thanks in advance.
9:45
